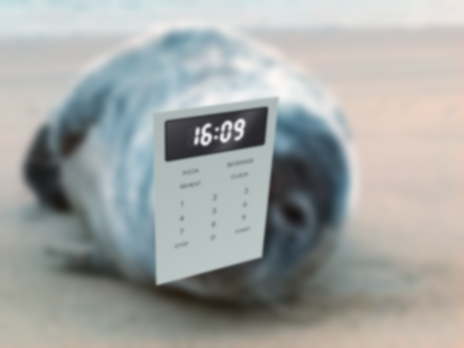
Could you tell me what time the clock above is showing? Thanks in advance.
16:09
